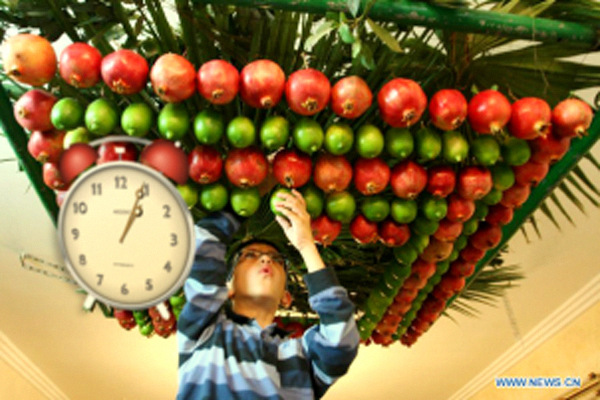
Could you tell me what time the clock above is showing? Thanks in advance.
1:04
